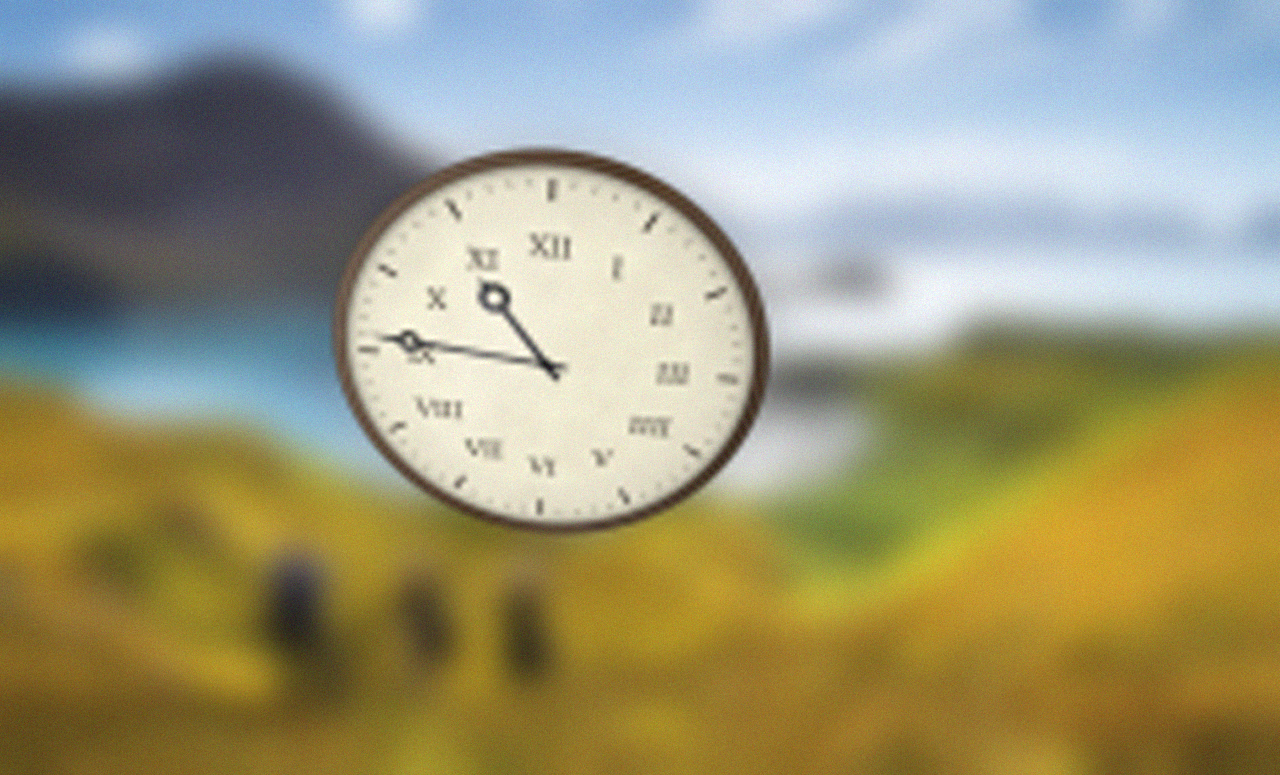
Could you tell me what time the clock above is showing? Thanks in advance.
10:46
